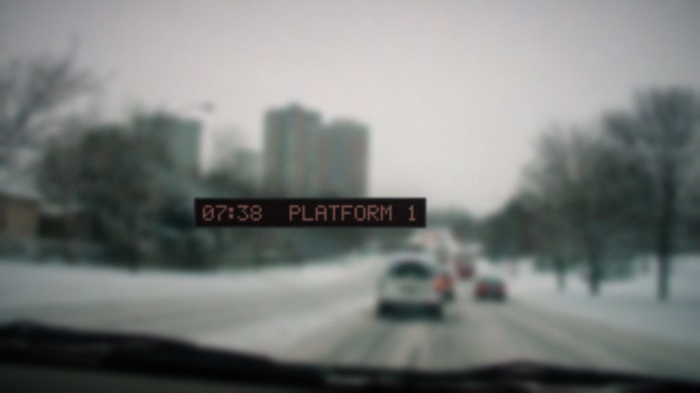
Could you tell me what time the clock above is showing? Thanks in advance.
7:38
